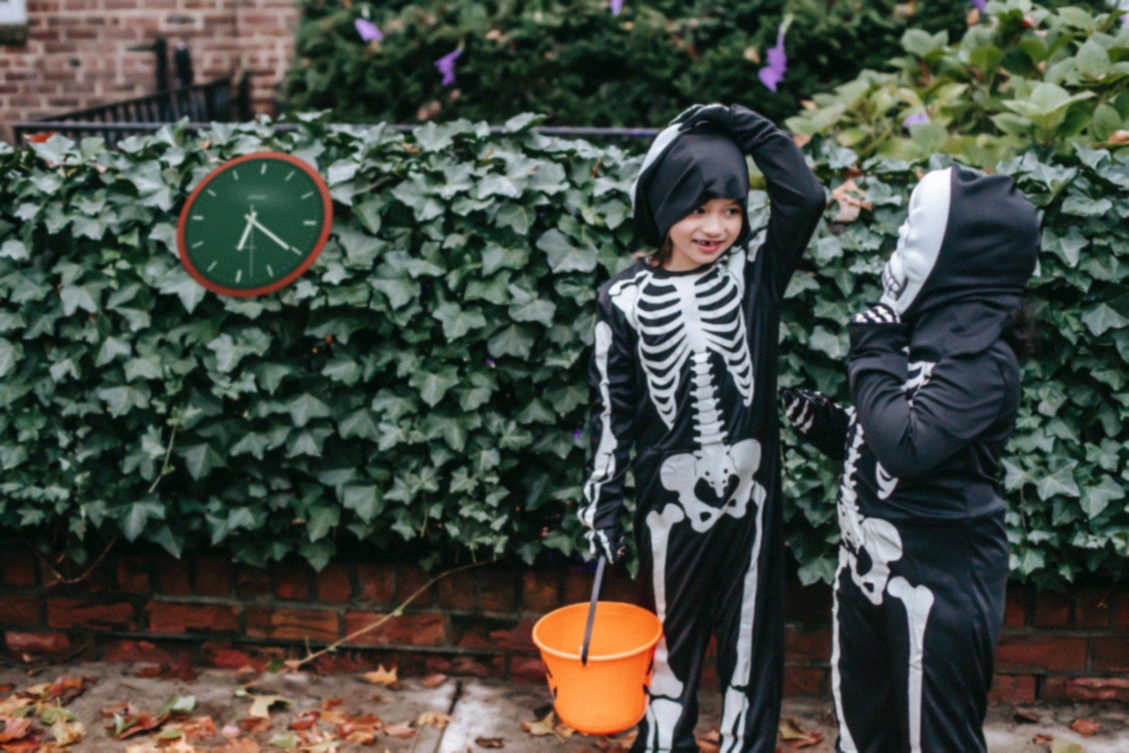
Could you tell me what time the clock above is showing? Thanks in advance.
6:20:28
